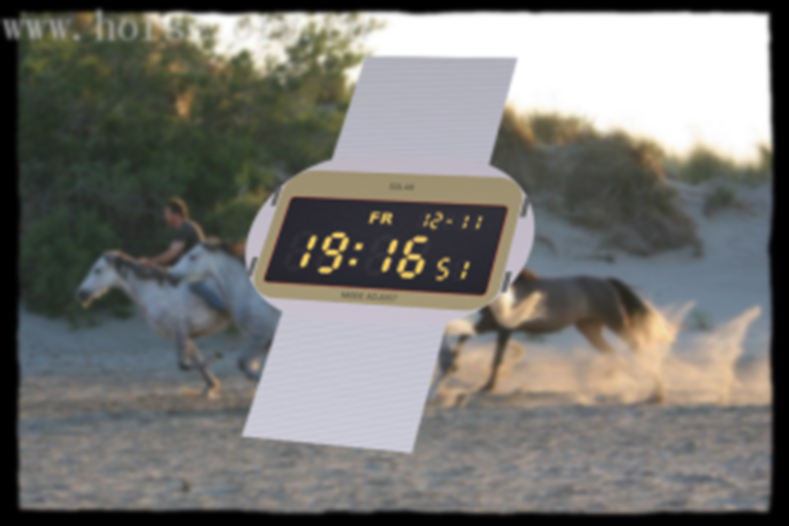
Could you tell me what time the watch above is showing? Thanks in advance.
19:16:51
